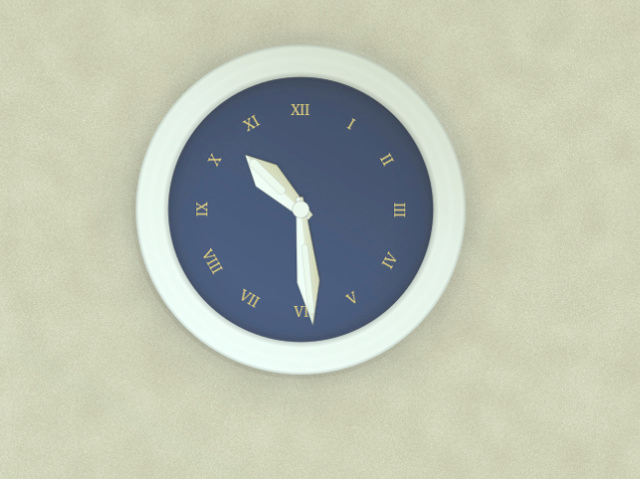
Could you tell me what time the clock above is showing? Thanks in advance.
10:29
